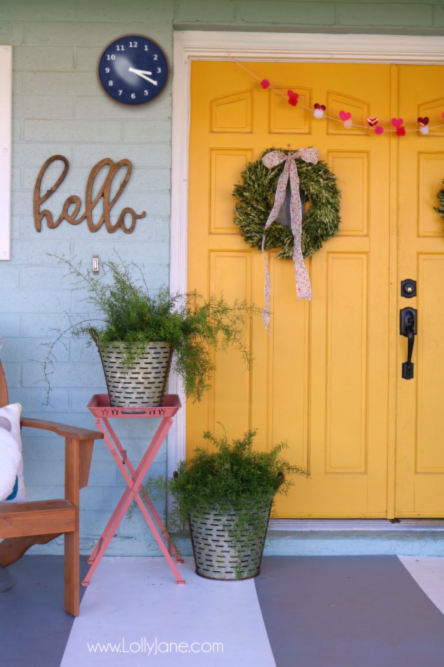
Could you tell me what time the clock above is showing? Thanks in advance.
3:20
